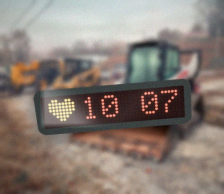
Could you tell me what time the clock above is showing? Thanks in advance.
10:07
